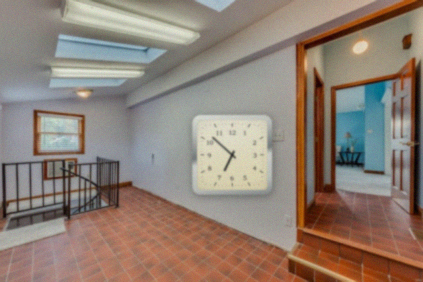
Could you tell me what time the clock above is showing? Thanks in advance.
6:52
